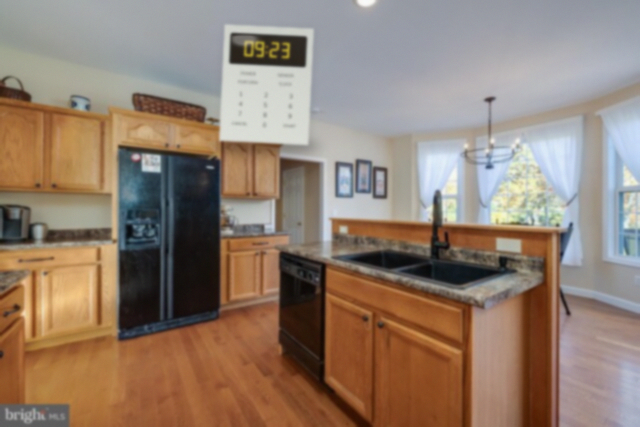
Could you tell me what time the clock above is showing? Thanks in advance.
9:23
